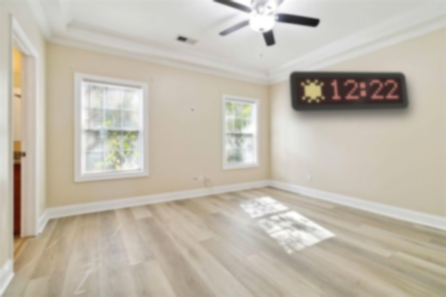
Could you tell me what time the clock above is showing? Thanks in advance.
12:22
